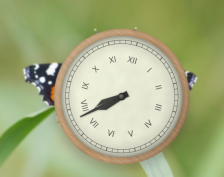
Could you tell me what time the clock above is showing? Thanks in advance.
7:38
